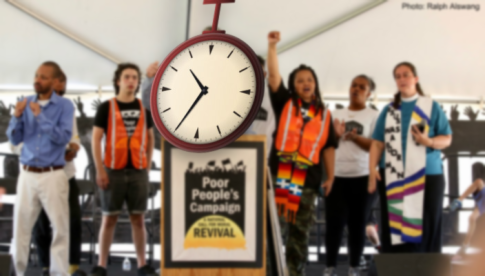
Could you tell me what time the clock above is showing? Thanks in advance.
10:35
